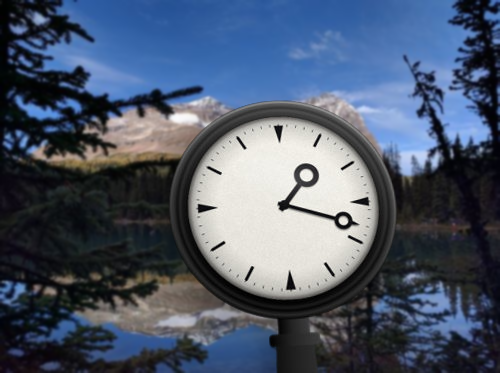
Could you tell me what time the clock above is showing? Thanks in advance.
1:18
